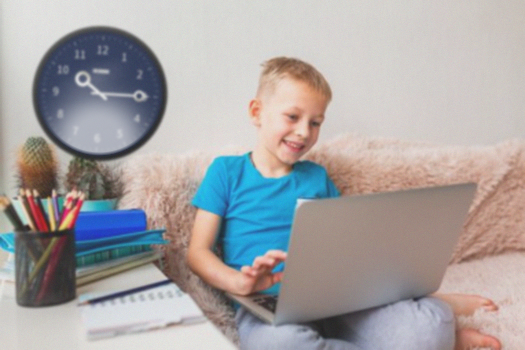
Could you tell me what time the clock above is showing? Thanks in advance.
10:15
